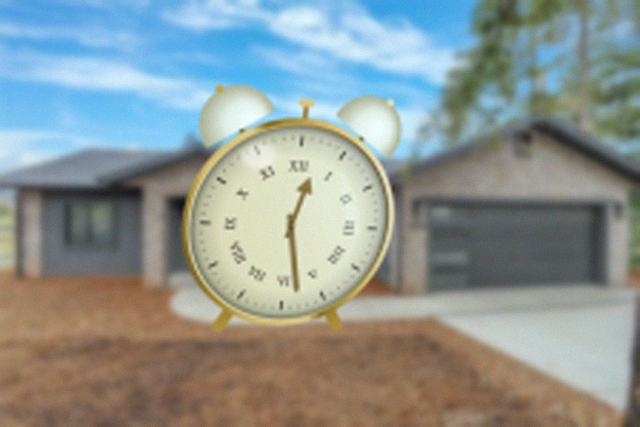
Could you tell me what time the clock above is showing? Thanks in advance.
12:28
